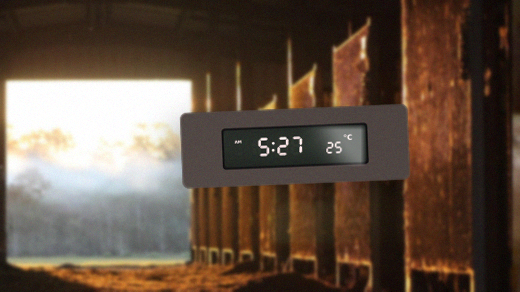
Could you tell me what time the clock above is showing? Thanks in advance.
5:27
